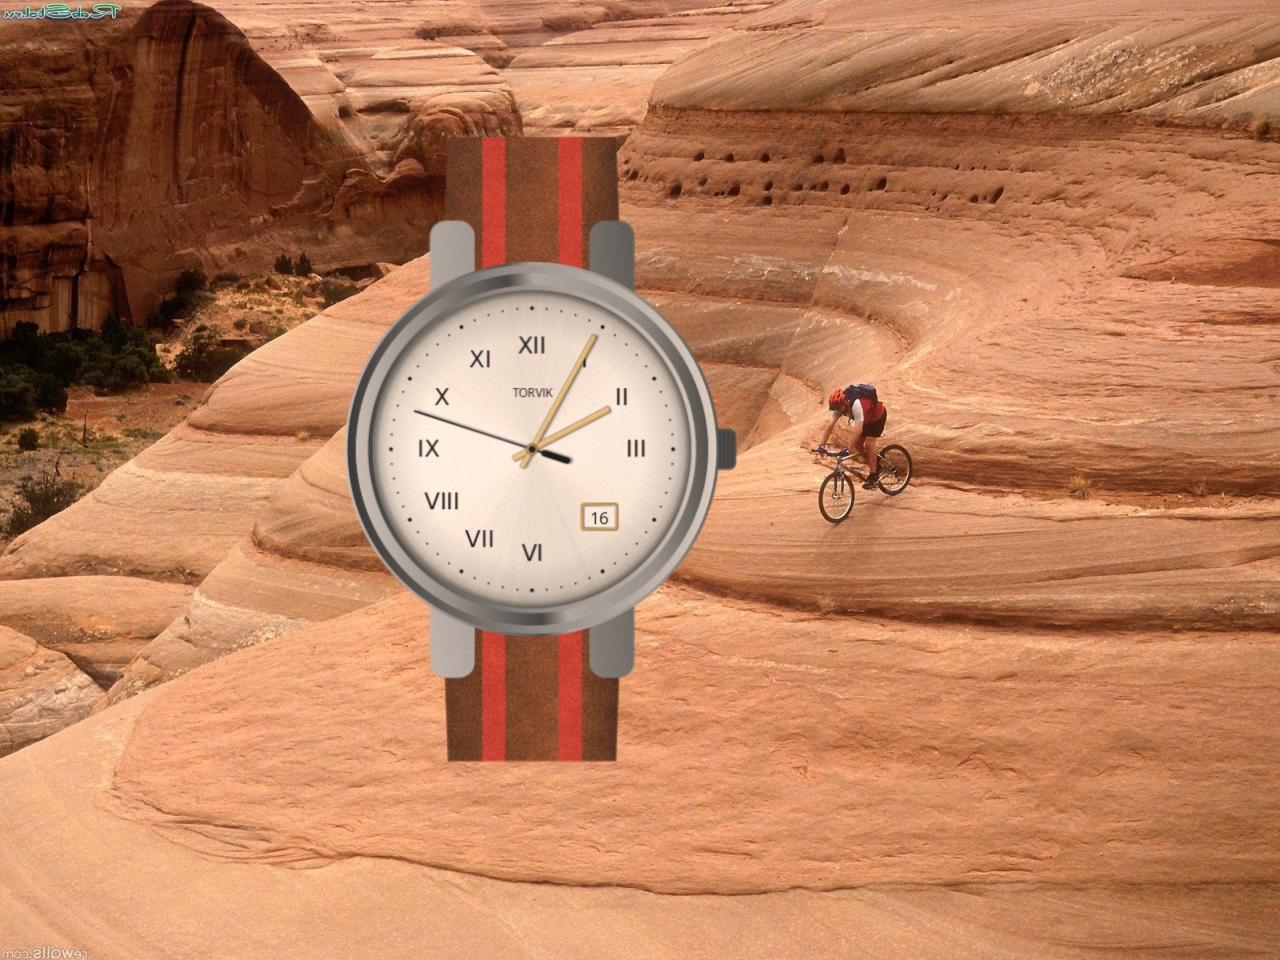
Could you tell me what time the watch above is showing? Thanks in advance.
2:04:48
